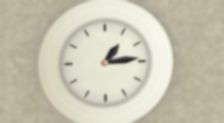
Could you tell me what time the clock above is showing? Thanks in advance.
1:14
